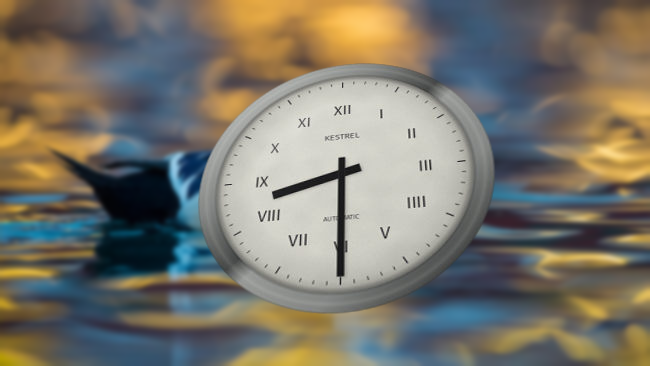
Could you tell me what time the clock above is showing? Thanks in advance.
8:30
